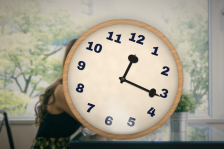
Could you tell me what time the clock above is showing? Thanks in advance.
12:16
